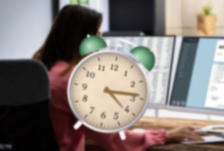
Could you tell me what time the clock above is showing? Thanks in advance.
4:14
